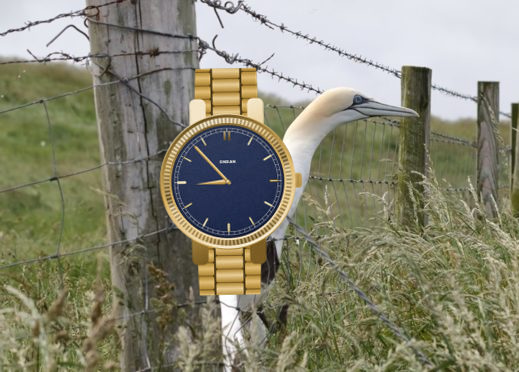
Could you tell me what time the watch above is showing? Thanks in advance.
8:53
